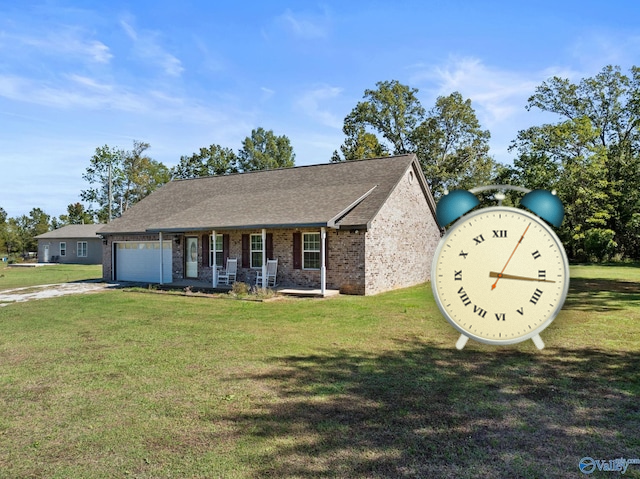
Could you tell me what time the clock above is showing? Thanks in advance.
3:16:05
